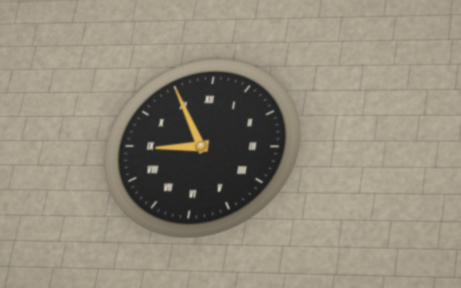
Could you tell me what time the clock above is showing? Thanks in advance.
8:55
